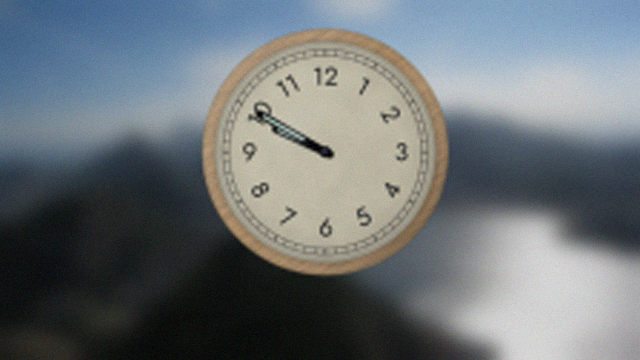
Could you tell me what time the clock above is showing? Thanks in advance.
9:50
